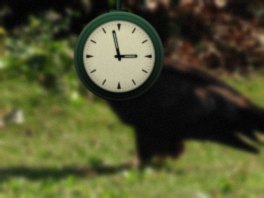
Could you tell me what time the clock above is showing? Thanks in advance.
2:58
